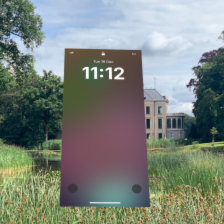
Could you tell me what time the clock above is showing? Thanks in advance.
11:12
